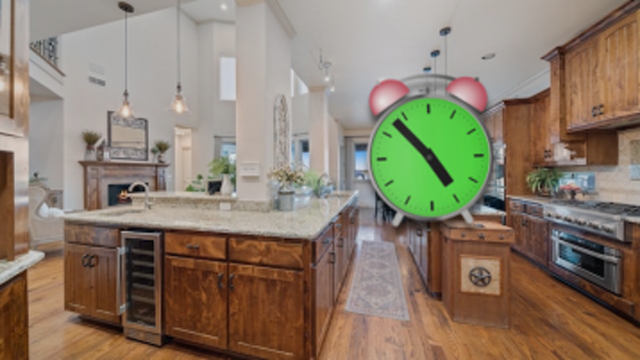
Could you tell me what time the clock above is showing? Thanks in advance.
4:53
